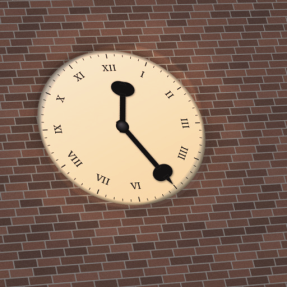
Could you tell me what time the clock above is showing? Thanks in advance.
12:25
